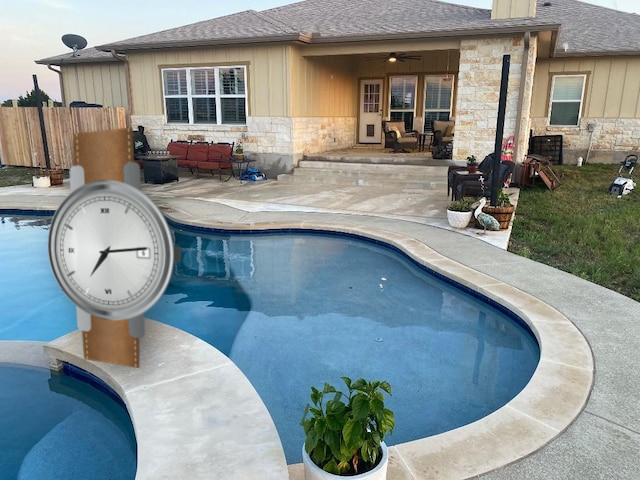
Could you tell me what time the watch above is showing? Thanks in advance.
7:14
